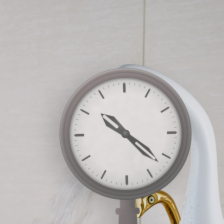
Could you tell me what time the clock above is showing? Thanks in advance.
10:22
